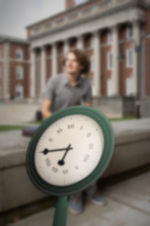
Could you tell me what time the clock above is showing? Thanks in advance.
6:45
